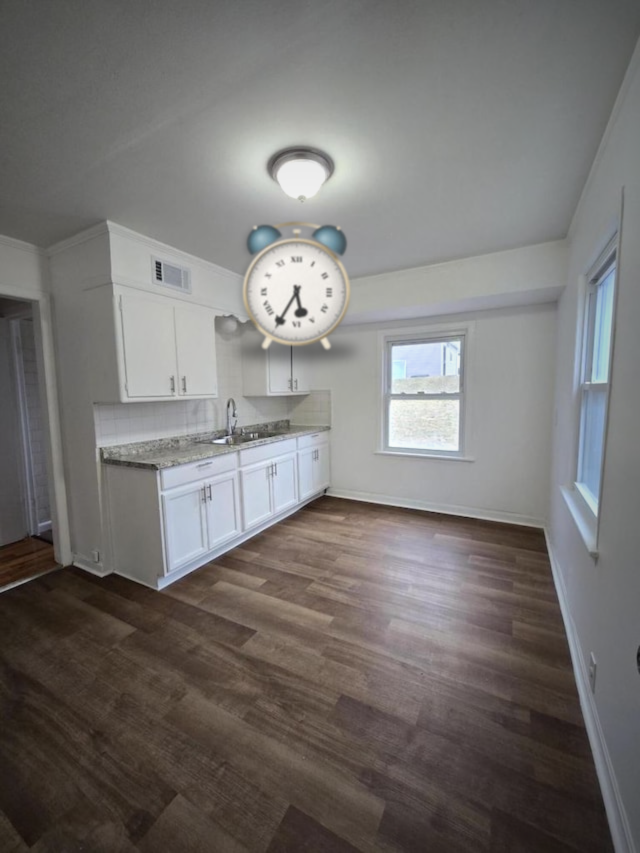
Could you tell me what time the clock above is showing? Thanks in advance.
5:35
